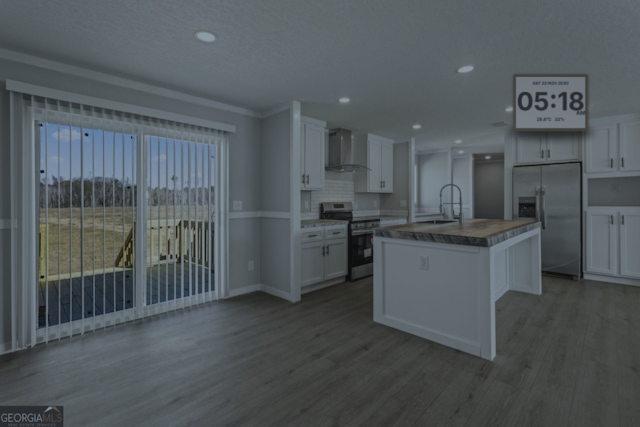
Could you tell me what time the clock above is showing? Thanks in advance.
5:18
